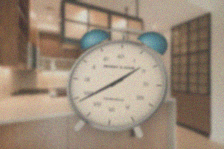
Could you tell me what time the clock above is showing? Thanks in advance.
1:39
